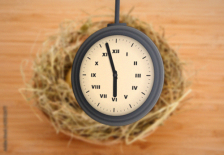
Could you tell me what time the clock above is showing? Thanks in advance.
5:57
